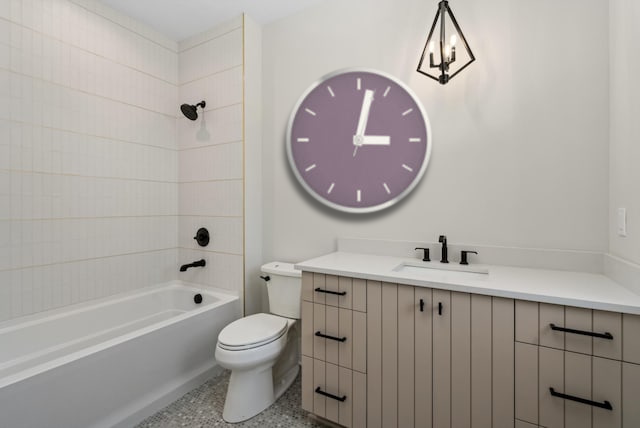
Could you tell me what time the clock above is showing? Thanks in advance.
3:02:03
